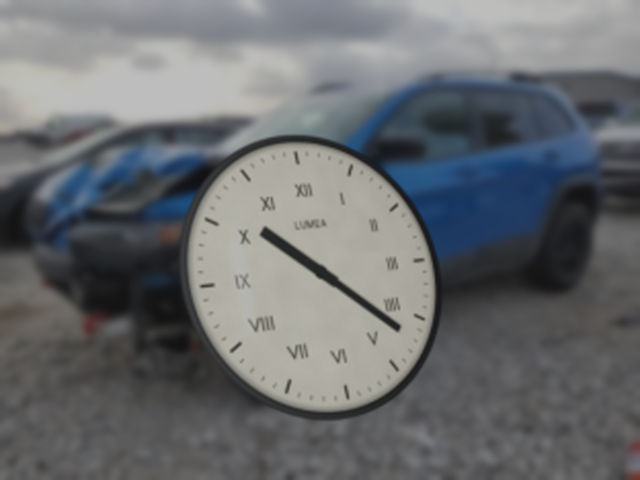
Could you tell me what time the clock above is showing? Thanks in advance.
10:22
